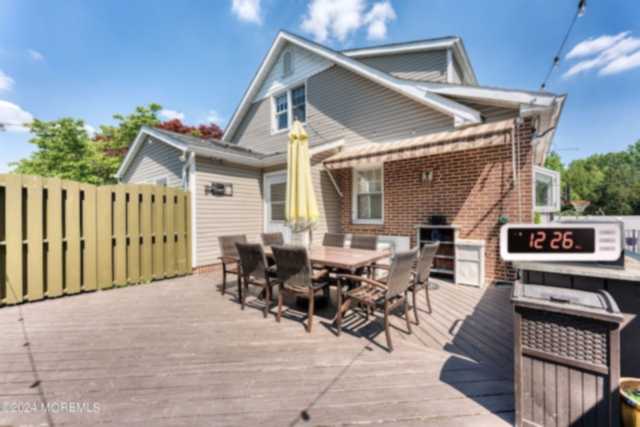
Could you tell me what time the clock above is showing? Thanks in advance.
12:26
